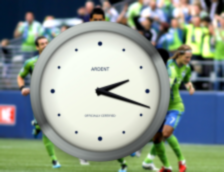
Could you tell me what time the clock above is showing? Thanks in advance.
2:18
